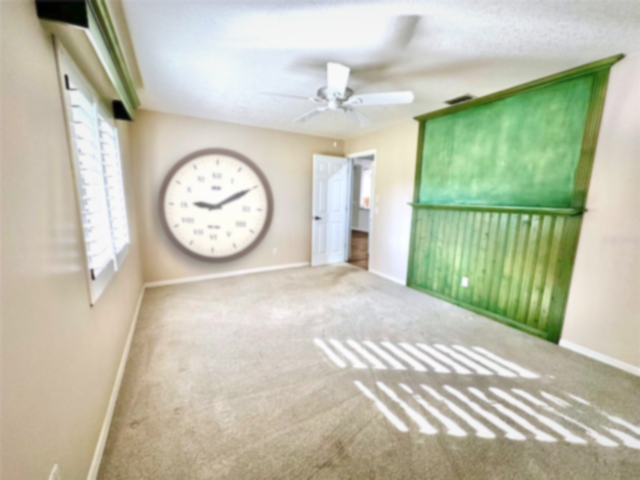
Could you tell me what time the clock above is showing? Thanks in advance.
9:10
